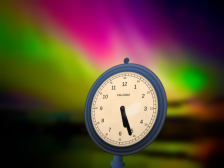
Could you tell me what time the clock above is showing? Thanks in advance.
5:26
